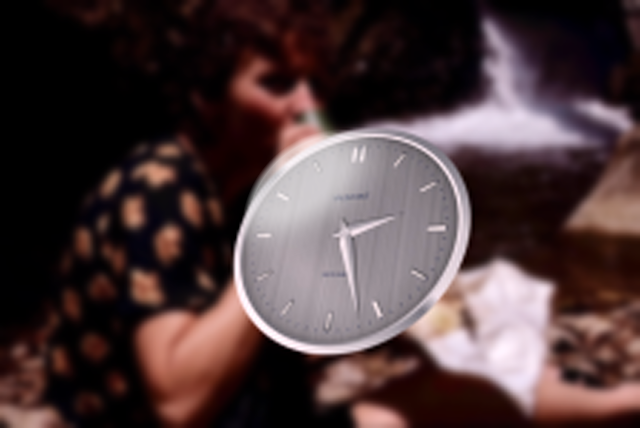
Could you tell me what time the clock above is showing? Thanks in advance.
2:27
